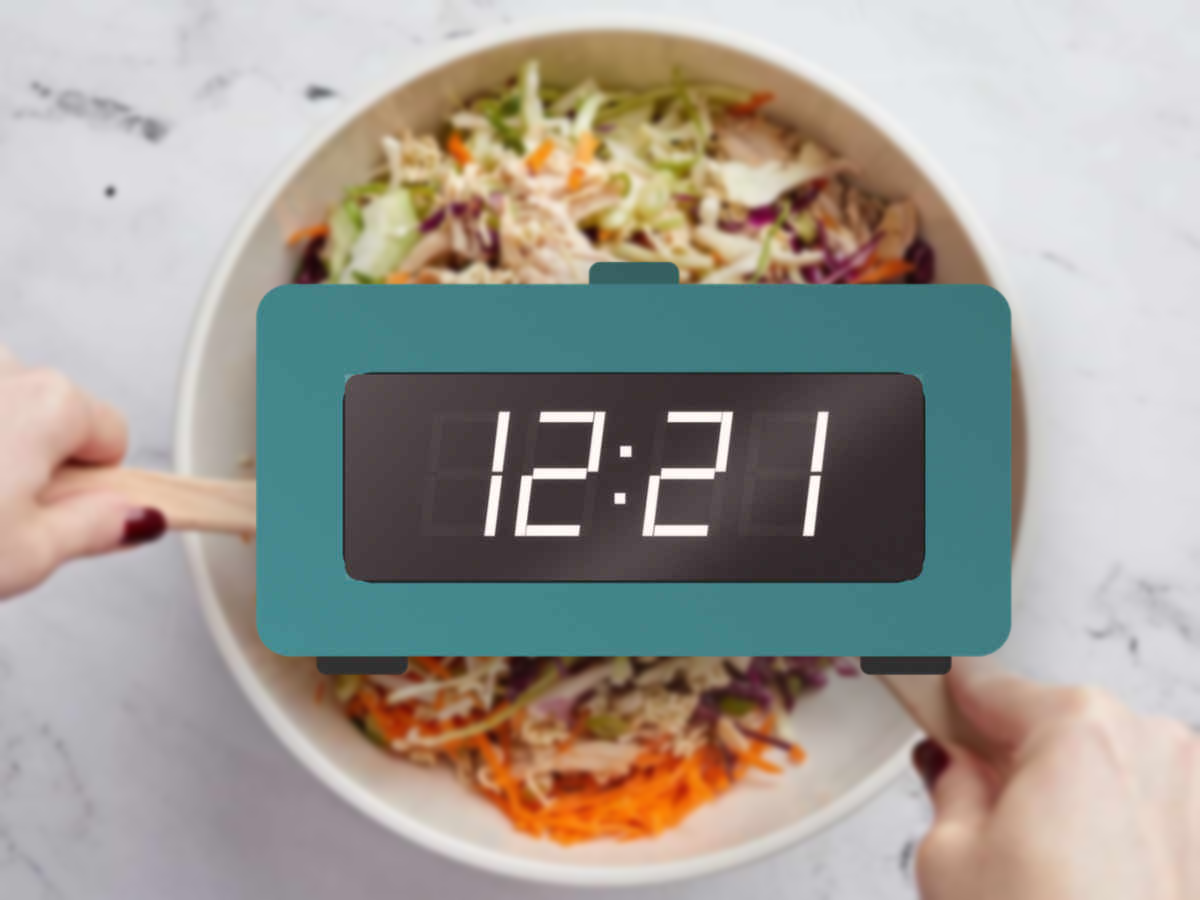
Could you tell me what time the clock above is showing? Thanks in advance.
12:21
